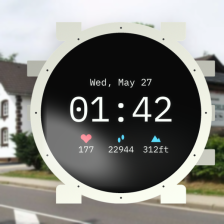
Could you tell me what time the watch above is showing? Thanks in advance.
1:42
